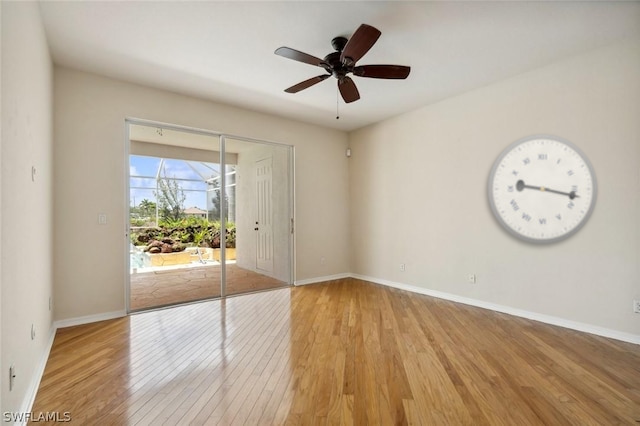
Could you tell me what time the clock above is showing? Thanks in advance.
9:17
